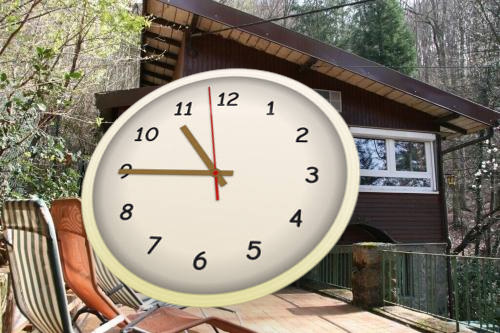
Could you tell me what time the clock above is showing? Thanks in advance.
10:44:58
